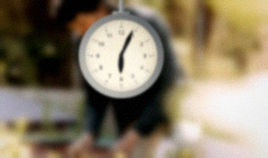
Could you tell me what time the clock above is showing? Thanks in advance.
6:04
